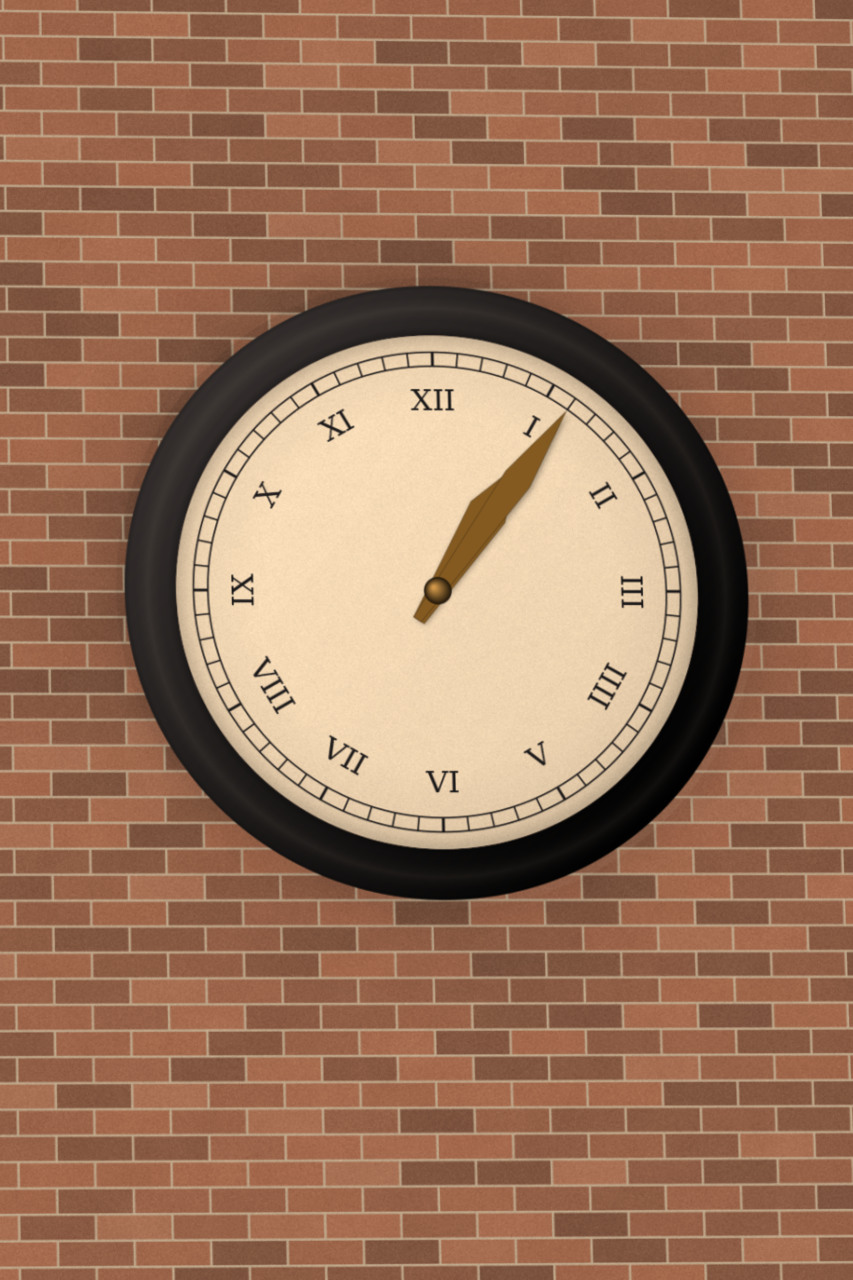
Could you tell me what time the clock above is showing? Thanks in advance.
1:06
